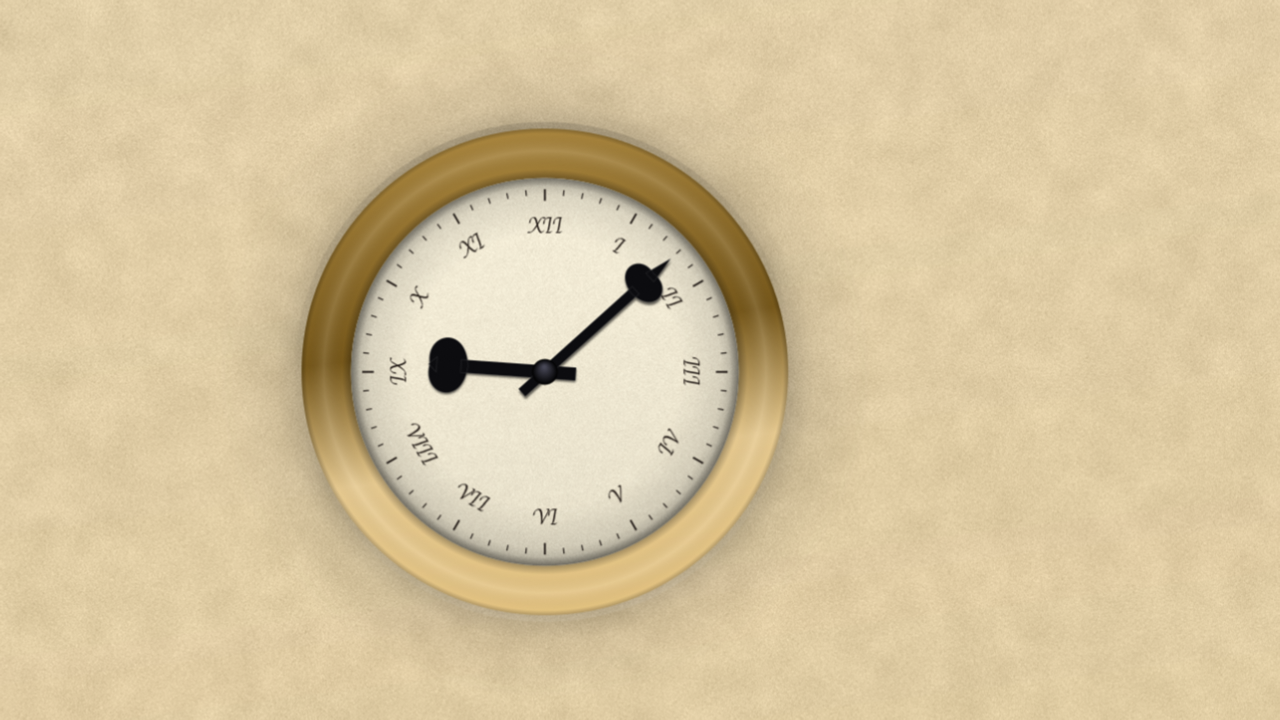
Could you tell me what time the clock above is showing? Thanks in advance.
9:08
